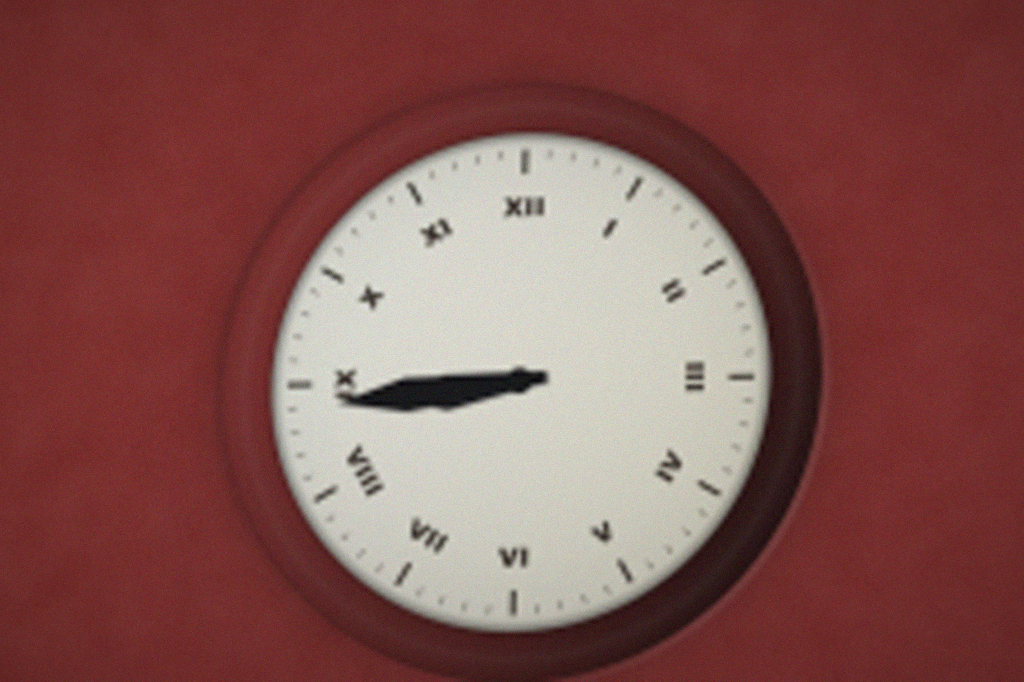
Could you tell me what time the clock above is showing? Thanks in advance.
8:44
